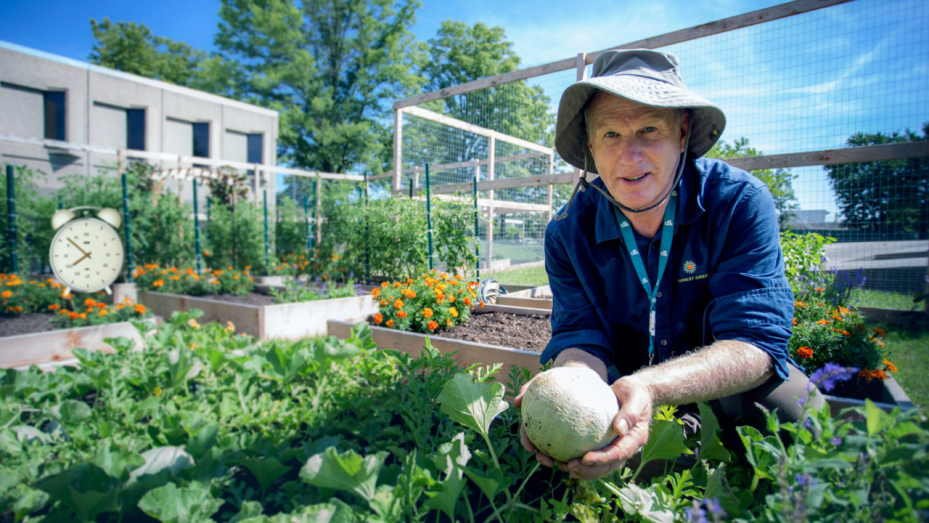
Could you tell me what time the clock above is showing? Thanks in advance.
7:52
